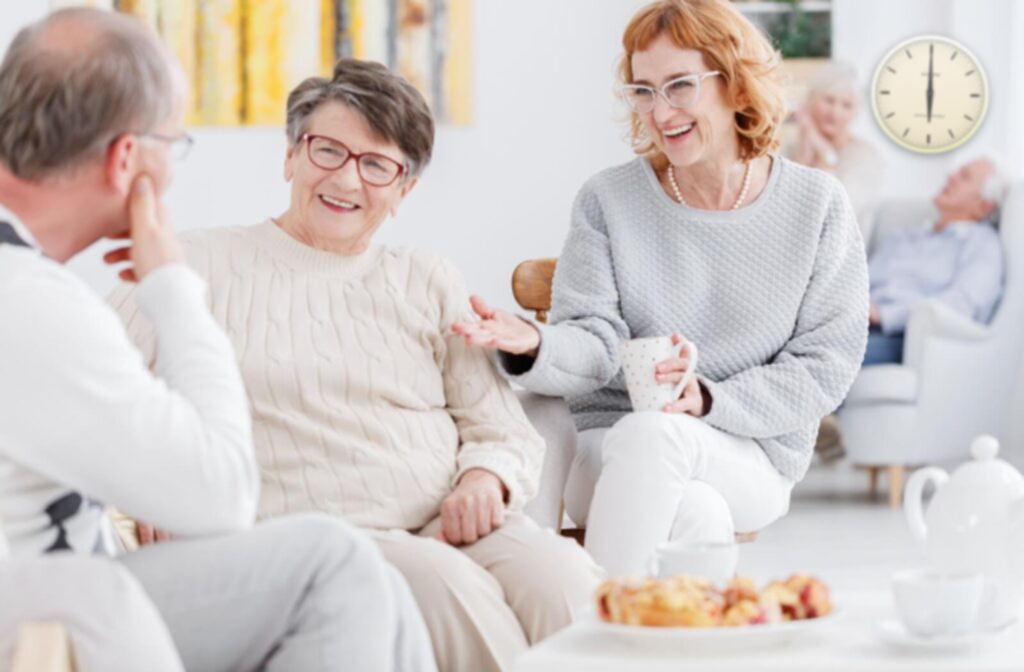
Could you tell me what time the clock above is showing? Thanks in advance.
6:00
